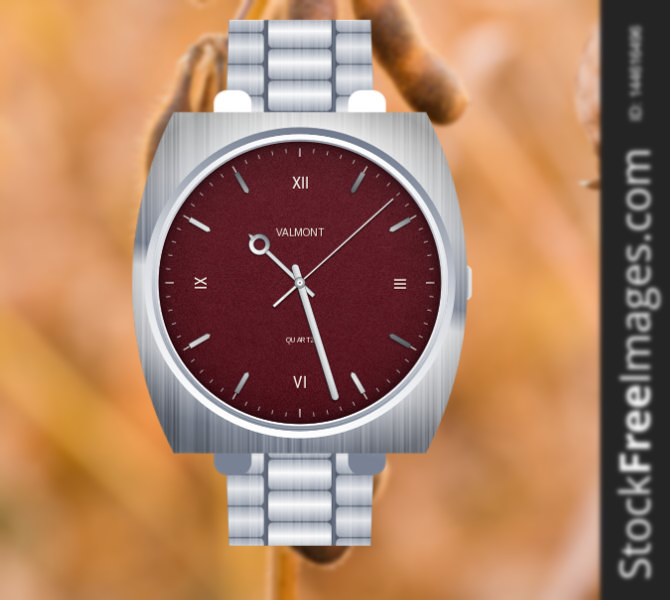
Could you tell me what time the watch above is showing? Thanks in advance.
10:27:08
